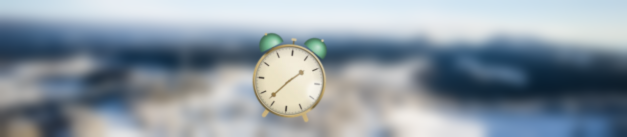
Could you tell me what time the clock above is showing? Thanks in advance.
1:37
